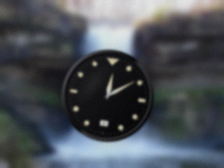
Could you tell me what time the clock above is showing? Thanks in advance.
12:09
